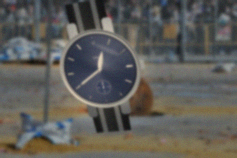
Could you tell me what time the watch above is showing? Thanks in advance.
12:40
